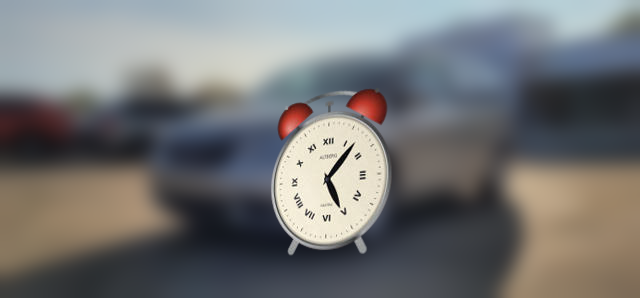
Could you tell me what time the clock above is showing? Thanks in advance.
5:07
